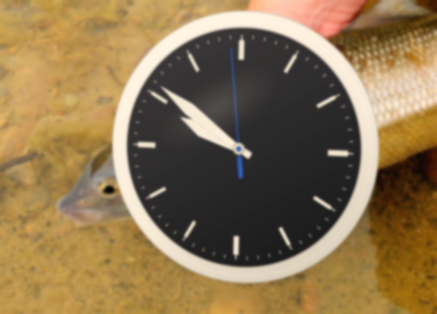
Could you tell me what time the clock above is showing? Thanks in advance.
9:50:59
